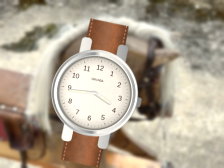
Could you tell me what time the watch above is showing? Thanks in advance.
3:44
